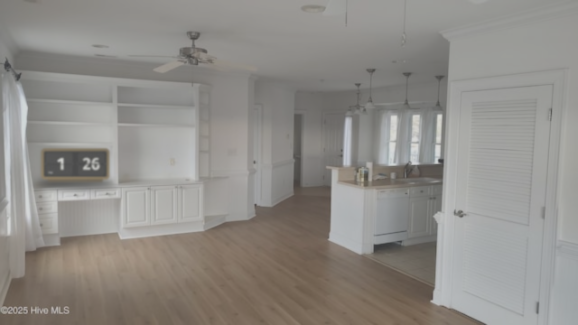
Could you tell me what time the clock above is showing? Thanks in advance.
1:26
